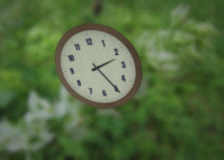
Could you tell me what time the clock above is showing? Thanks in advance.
2:25
